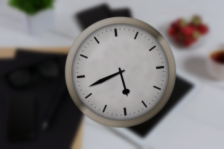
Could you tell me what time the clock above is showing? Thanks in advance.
5:42
